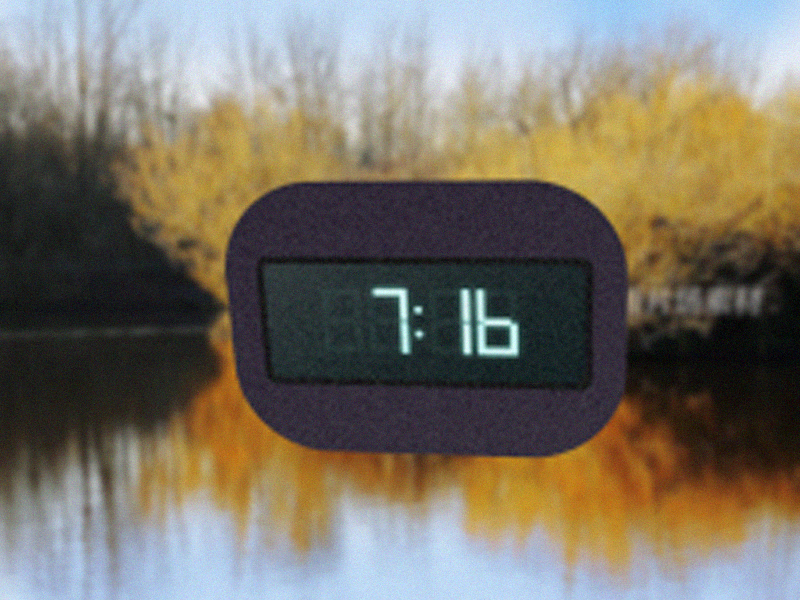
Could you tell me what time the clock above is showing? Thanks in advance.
7:16
